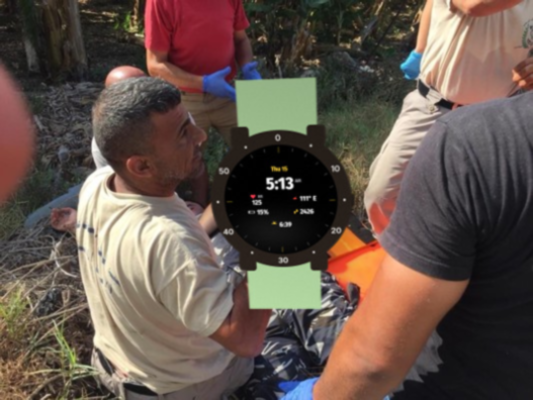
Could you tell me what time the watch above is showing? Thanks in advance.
5:13
